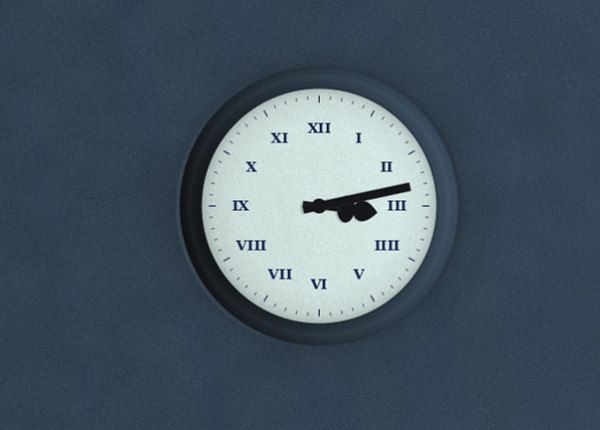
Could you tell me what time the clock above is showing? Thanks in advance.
3:13
